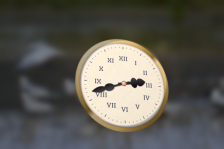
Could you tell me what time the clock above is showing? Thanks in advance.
2:42
